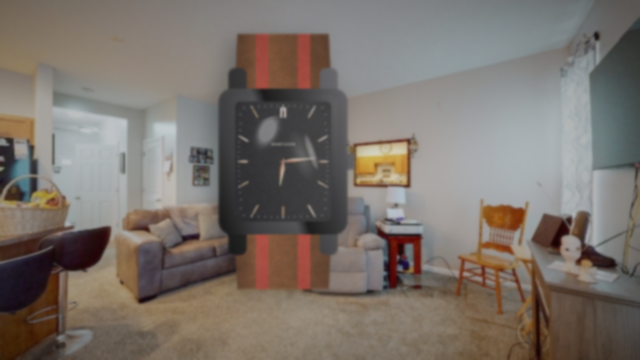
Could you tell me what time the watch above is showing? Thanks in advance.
6:14
